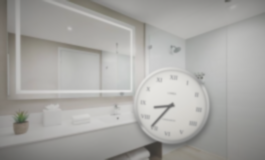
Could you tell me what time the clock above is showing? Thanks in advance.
8:36
